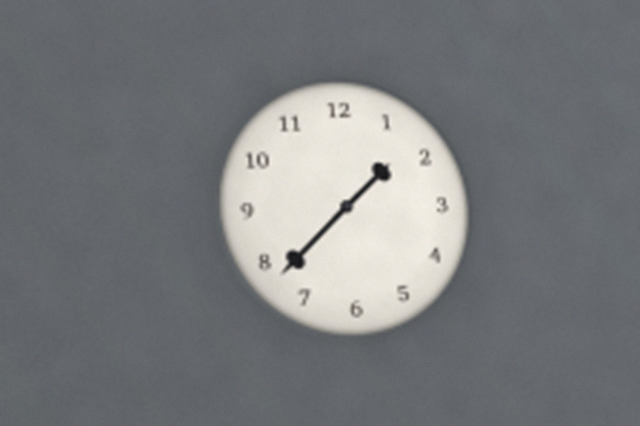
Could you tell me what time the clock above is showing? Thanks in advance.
1:38
